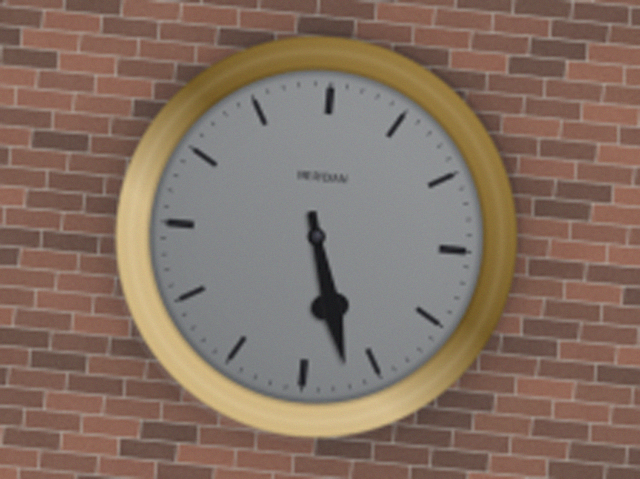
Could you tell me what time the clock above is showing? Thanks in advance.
5:27
